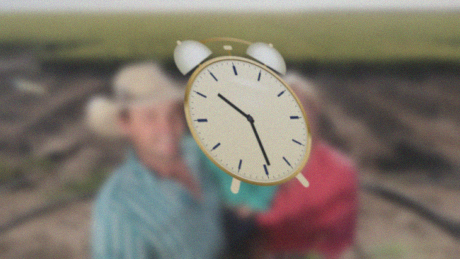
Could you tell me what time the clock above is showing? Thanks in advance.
10:29
